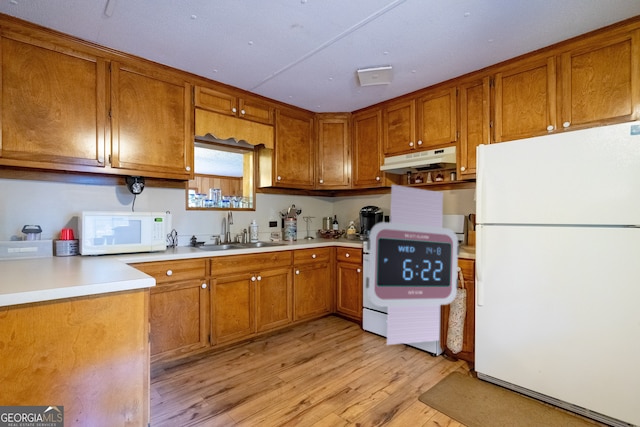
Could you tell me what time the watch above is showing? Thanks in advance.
6:22
